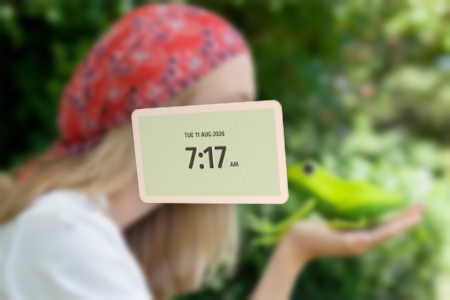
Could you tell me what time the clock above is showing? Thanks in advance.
7:17
